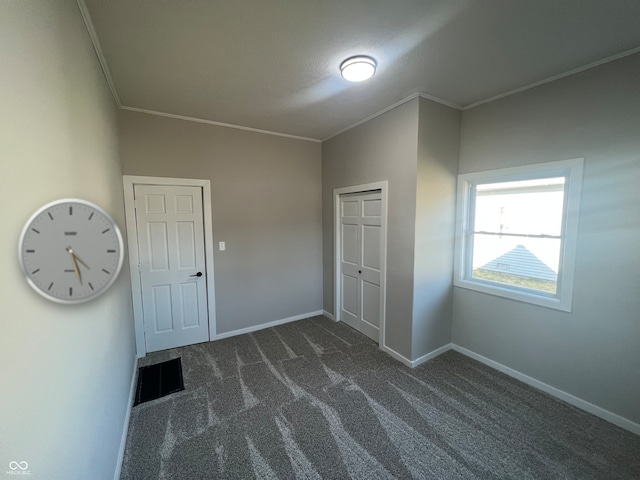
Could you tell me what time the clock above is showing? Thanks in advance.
4:27
